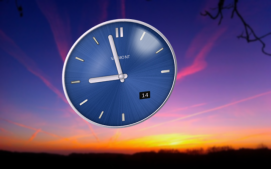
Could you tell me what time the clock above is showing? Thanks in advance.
8:58
